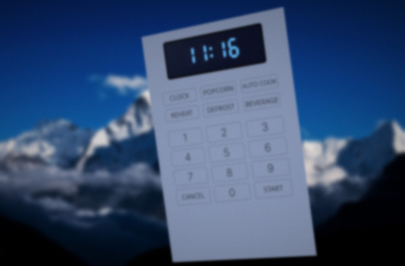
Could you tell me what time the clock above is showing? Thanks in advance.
11:16
